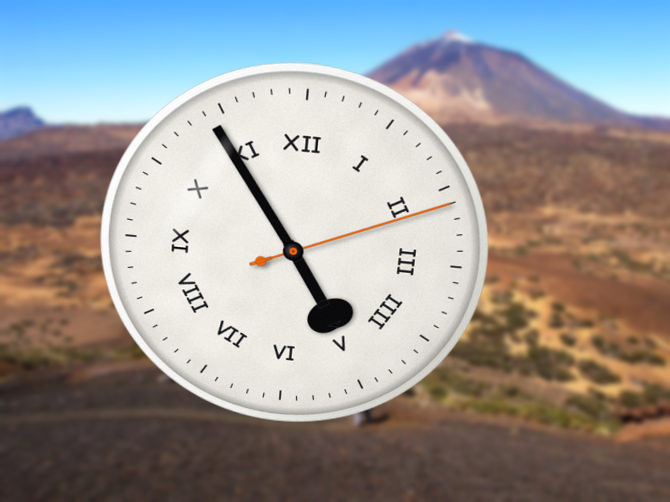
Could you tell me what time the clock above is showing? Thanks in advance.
4:54:11
